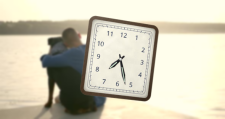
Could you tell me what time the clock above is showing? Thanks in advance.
7:27
